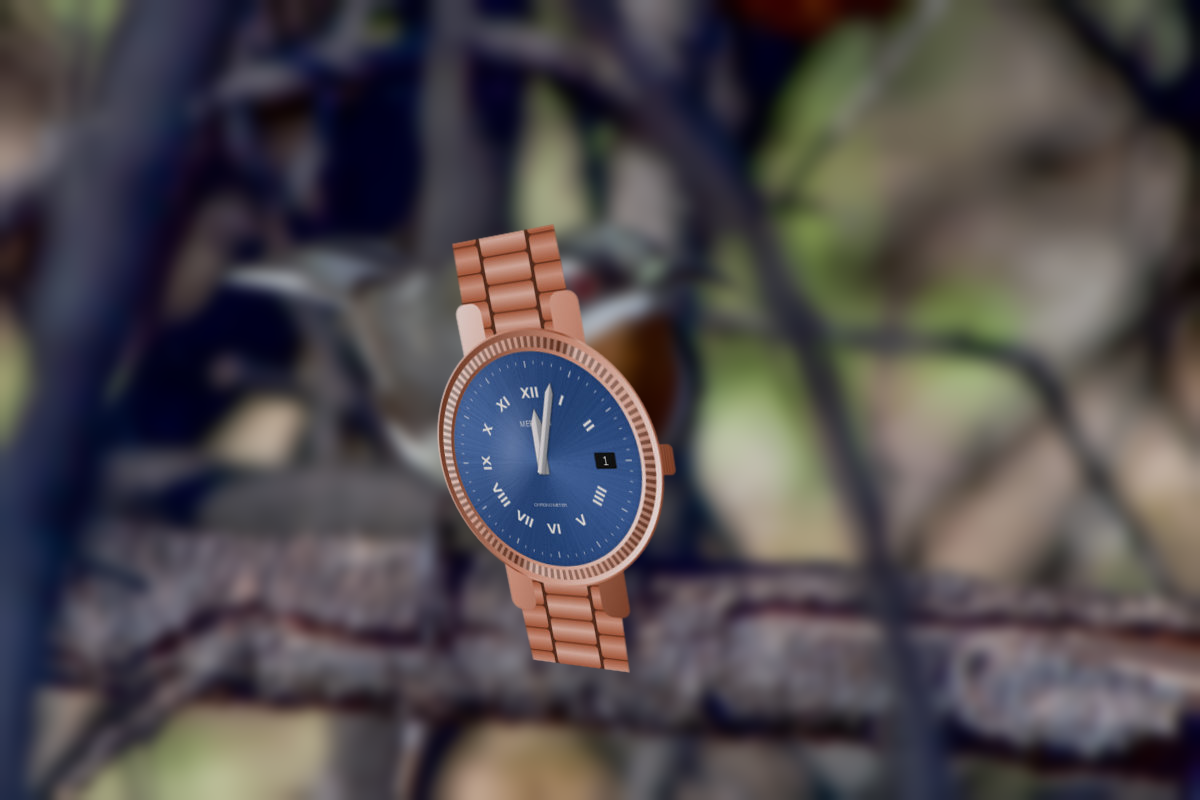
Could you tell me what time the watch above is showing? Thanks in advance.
12:03
